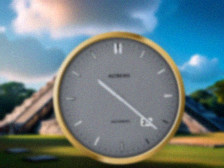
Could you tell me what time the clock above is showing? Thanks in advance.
10:22
